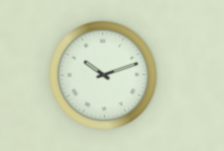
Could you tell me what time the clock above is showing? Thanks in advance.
10:12
